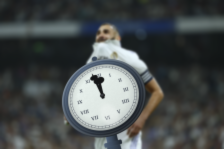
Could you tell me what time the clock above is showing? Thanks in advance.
11:58
